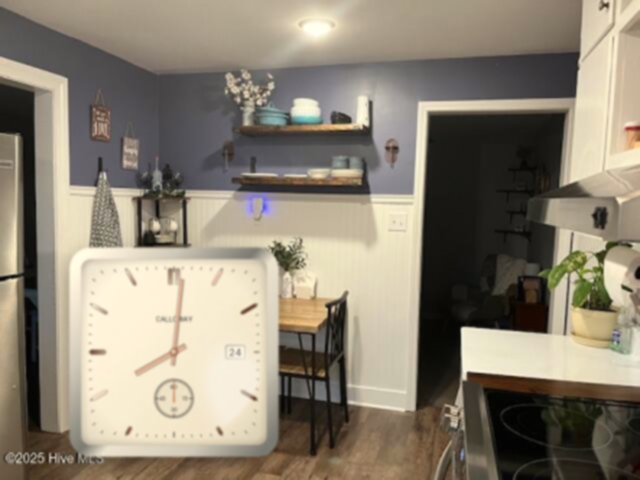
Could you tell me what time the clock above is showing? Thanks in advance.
8:01
